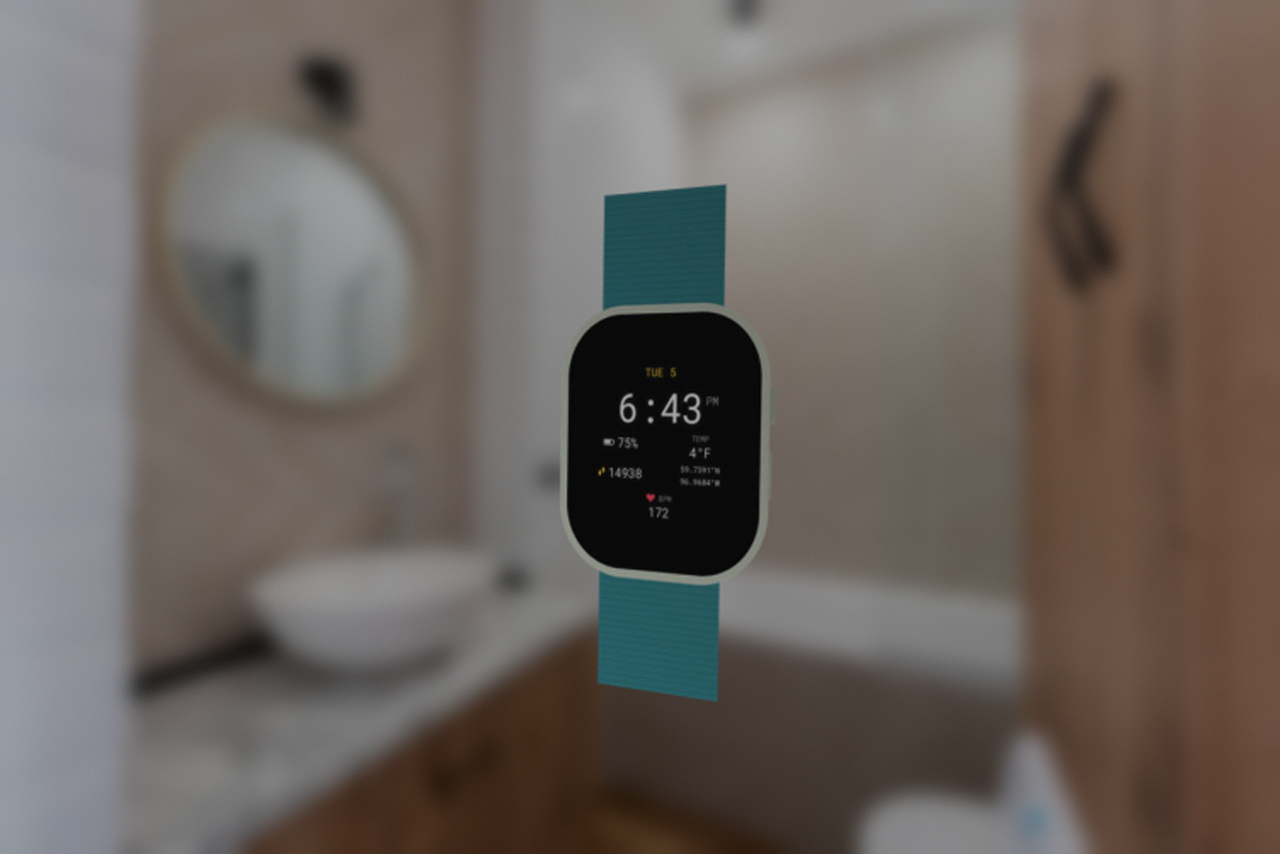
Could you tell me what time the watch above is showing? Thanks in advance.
6:43
